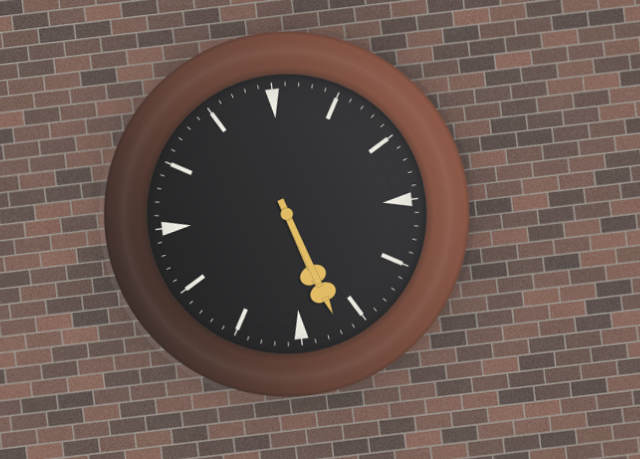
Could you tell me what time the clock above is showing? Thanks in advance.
5:27
